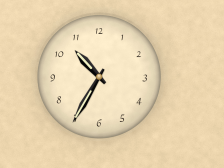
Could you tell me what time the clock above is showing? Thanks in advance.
10:35
